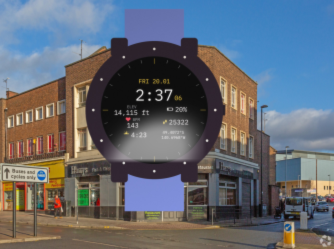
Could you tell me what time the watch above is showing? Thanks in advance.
2:37
